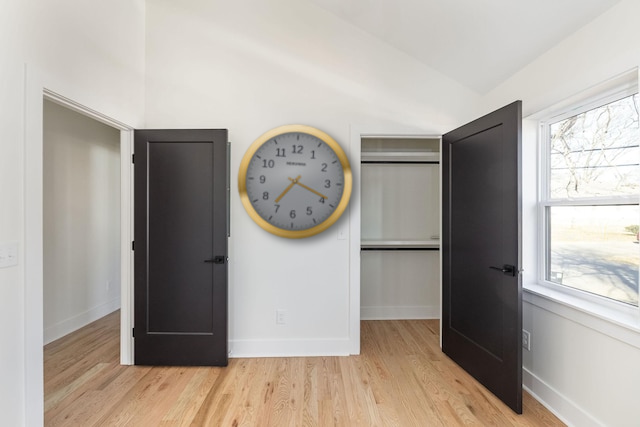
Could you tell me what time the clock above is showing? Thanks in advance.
7:19
